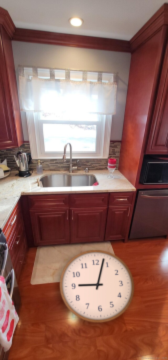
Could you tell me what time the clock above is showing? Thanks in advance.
9:03
